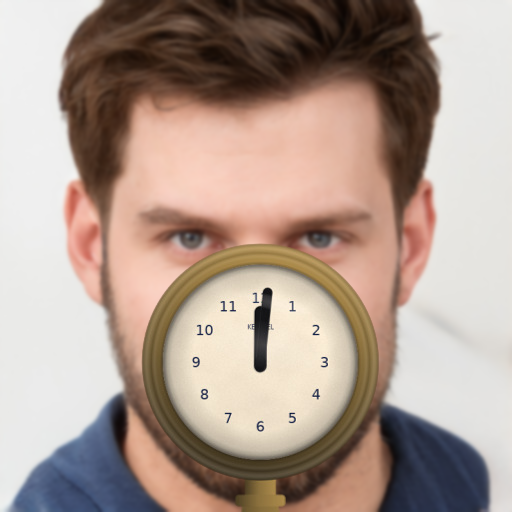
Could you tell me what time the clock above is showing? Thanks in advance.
12:01
